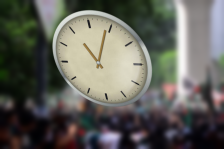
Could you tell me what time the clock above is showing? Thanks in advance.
11:04
